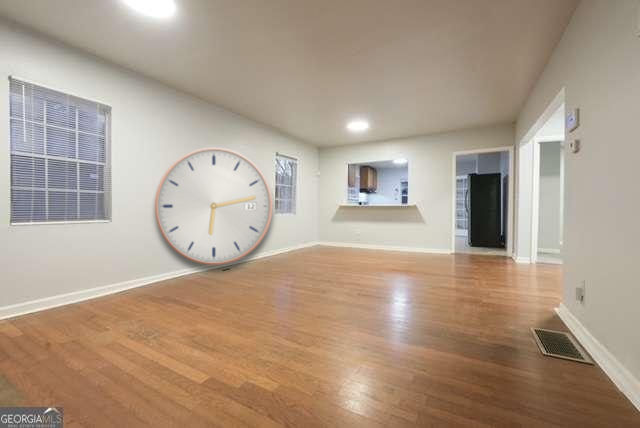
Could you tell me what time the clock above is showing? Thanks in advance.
6:13
